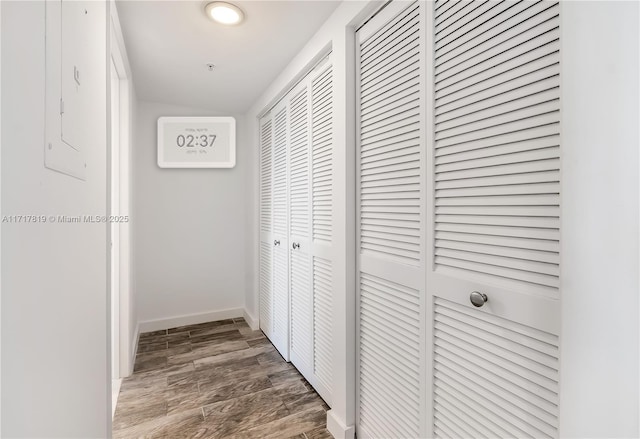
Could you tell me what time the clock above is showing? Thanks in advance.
2:37
